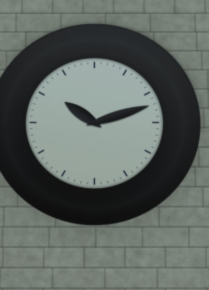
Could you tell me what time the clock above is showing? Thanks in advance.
10:12
